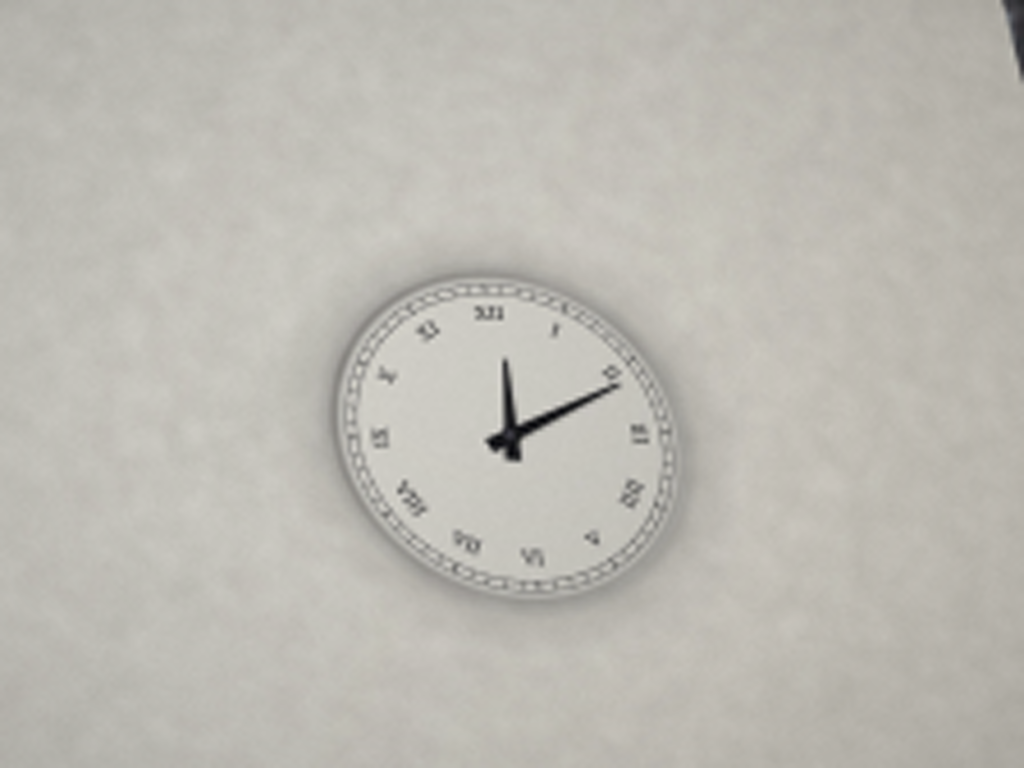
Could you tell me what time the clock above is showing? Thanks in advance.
12:11
